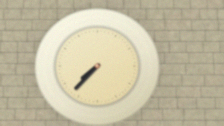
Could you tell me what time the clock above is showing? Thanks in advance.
7:37
